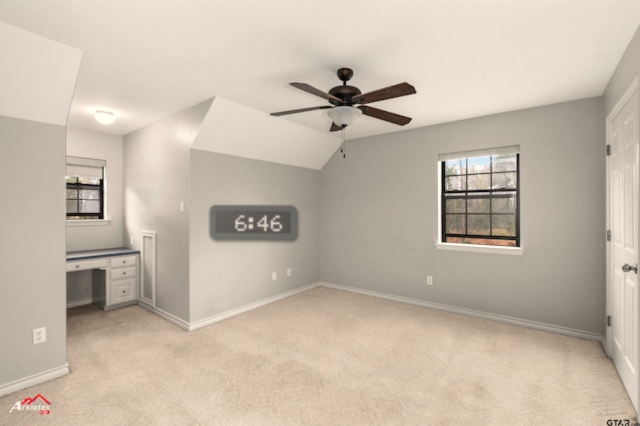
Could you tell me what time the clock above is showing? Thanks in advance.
6:46
